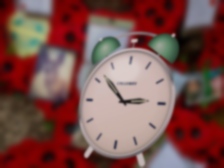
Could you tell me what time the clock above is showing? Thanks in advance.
2:52
